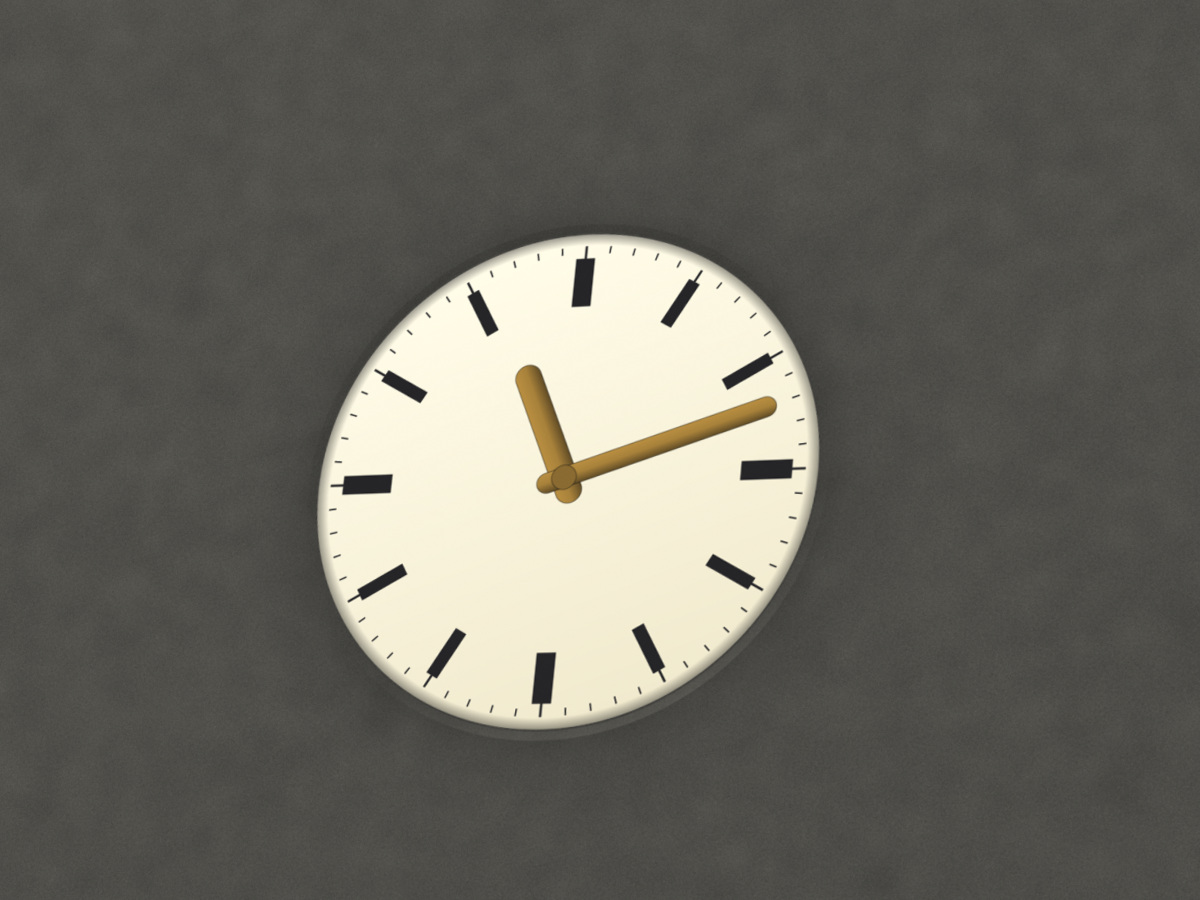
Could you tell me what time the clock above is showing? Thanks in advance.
11:12
